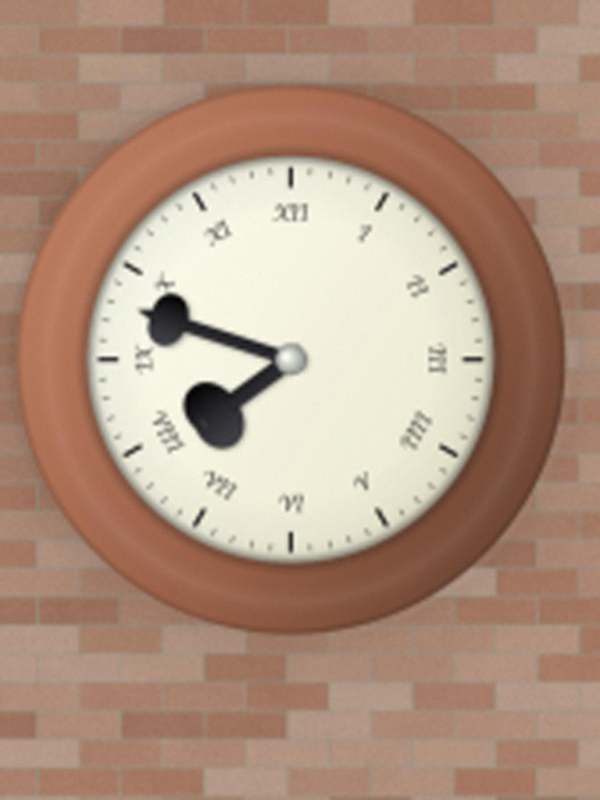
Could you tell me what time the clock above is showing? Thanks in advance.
7:48
